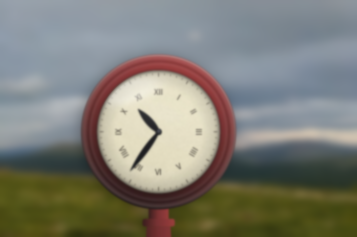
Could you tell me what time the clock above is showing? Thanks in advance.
10:36
